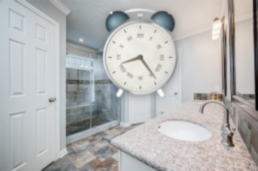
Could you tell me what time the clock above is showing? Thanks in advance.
8:24
